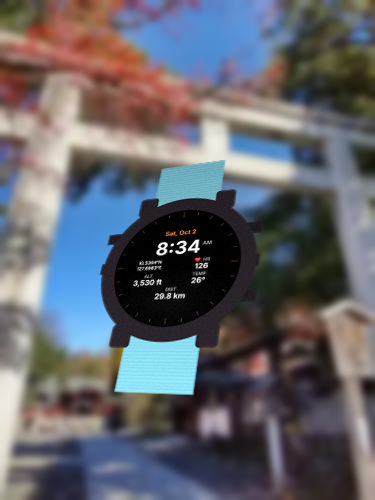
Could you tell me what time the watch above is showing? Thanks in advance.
8:34
